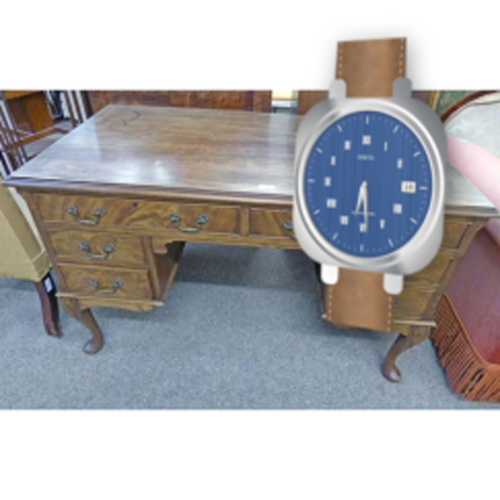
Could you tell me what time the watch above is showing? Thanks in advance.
6:29
